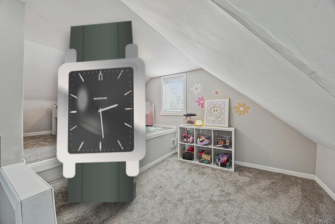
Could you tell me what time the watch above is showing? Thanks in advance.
2:29
